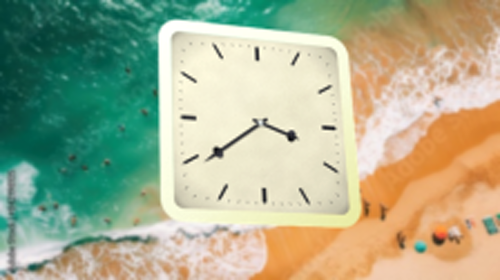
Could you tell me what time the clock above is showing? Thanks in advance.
3:39
